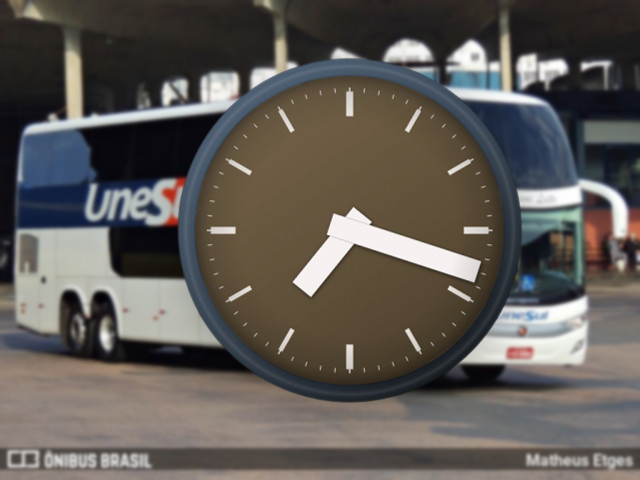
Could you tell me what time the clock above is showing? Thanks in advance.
7:18
